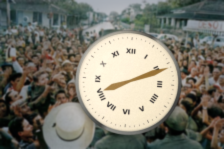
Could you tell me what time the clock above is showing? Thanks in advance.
8:11
